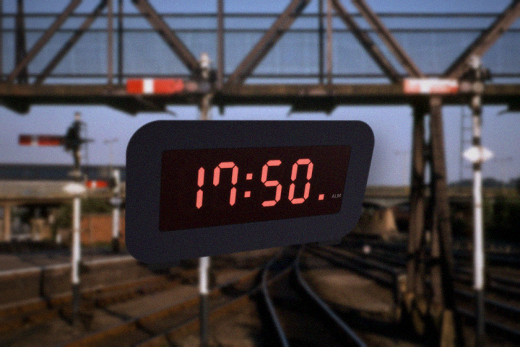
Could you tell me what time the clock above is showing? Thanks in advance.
17:50
